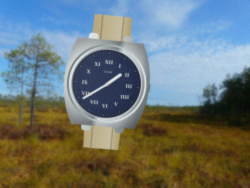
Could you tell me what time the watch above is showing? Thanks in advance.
1:39
